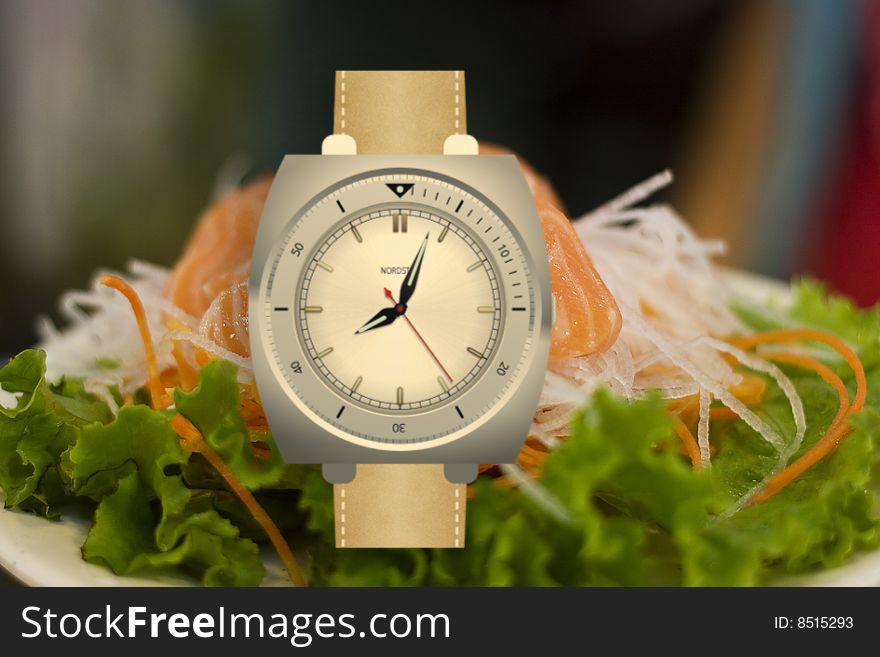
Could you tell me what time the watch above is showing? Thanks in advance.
8:03:24
